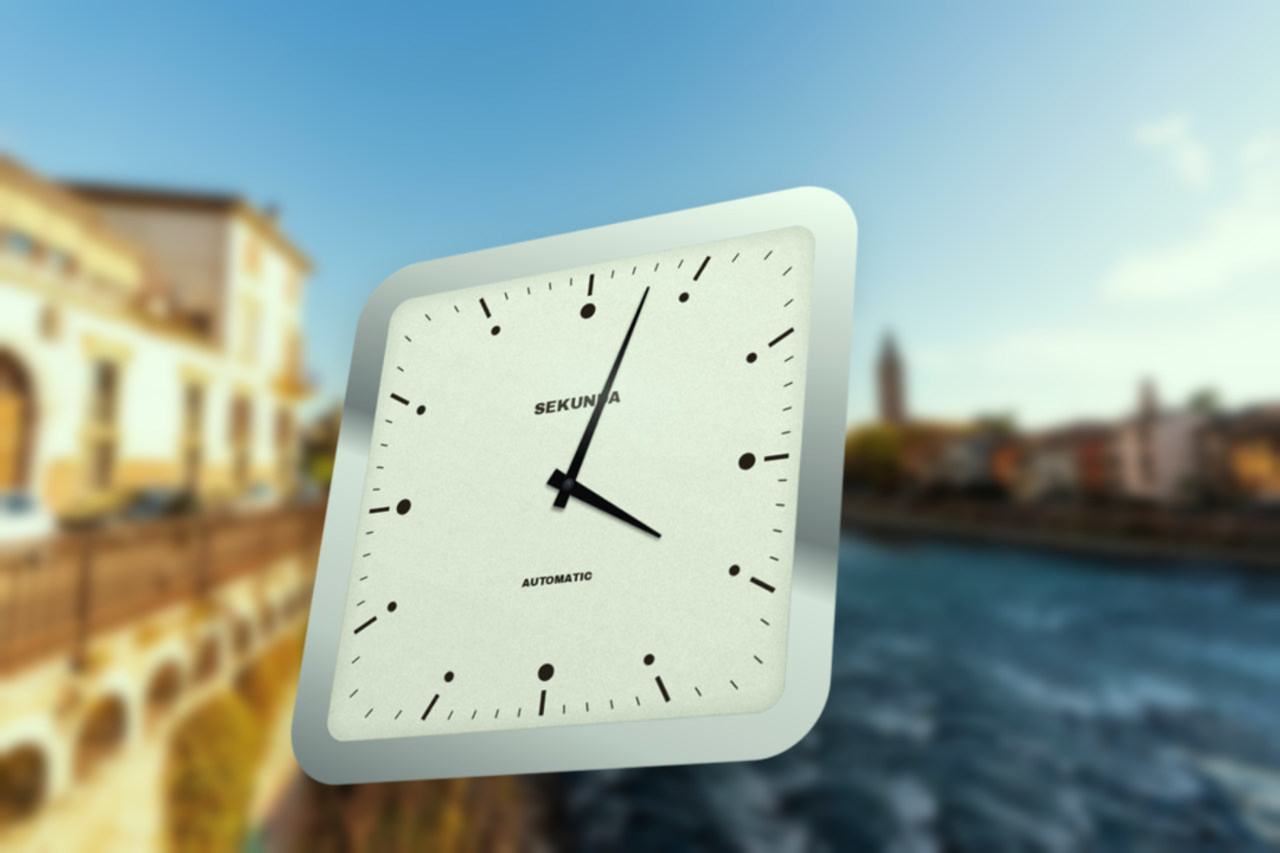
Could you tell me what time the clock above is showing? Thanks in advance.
4:03
